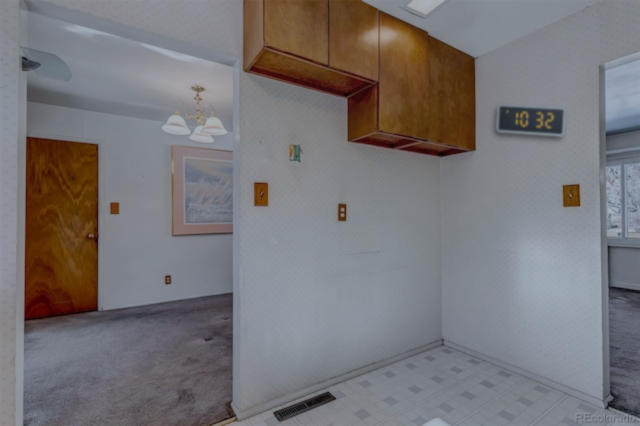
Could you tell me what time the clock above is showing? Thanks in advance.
10:32
